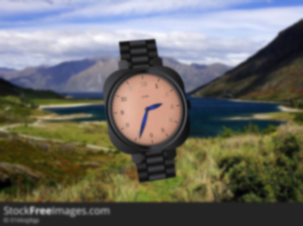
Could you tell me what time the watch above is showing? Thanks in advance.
2:34
